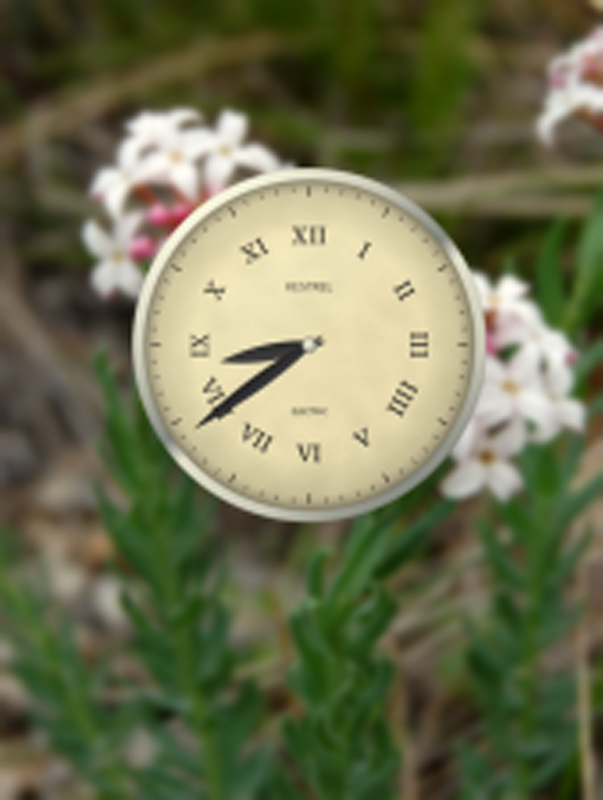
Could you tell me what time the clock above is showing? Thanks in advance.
8:39
